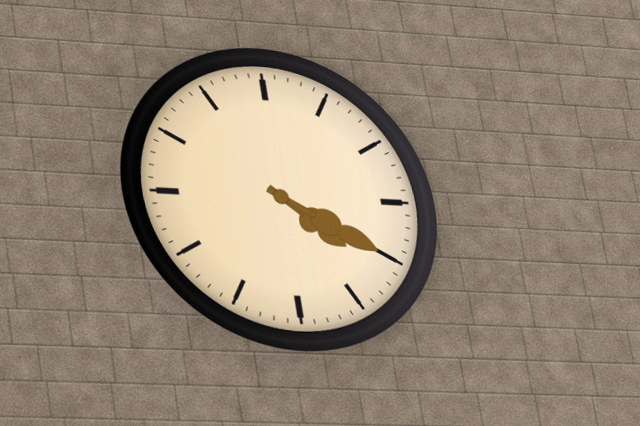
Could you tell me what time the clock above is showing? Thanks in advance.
4:20
